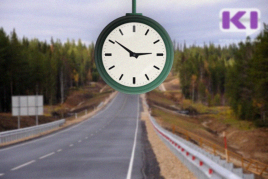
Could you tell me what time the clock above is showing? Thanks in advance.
2:51
